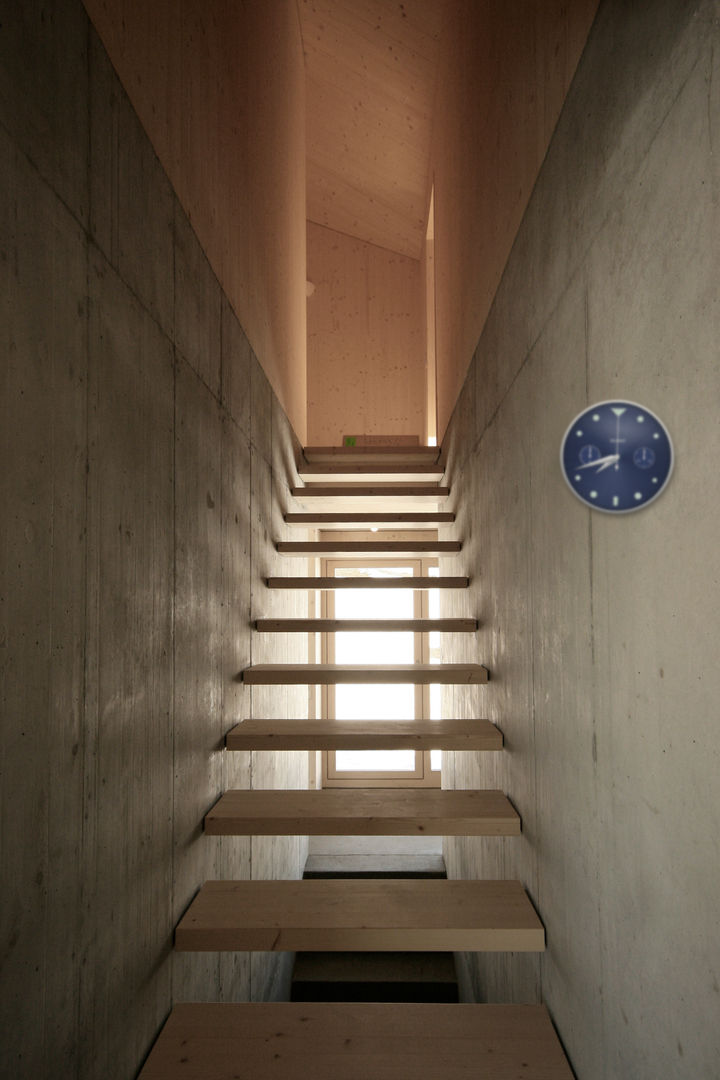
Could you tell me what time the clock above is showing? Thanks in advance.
7:42
